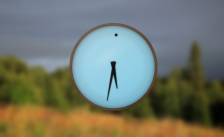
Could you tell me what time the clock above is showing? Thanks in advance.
5:31
